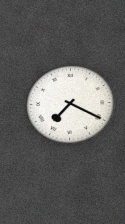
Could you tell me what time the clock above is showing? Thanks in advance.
7:20
